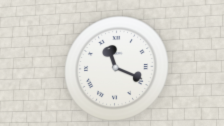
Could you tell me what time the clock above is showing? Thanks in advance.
11:19
